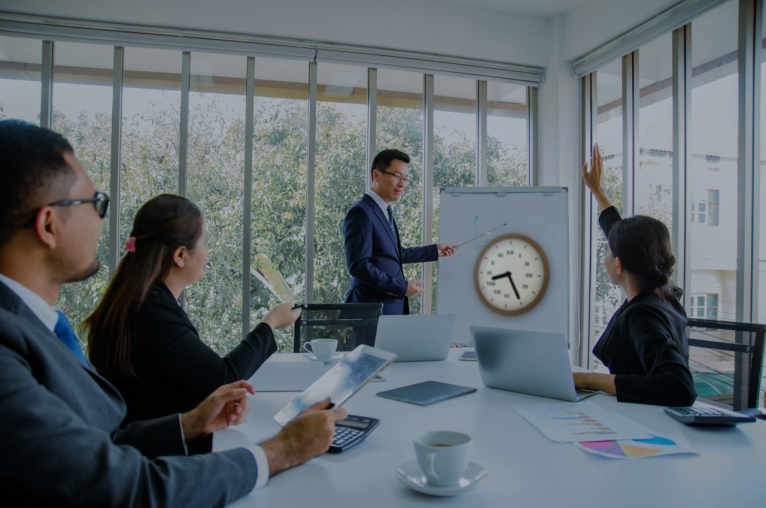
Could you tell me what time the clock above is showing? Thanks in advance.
8:25
